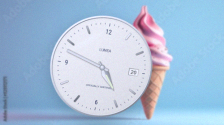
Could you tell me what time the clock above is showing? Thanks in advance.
4:48
